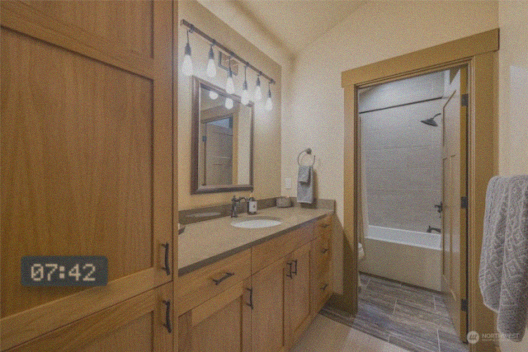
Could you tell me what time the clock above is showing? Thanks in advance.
7:42
